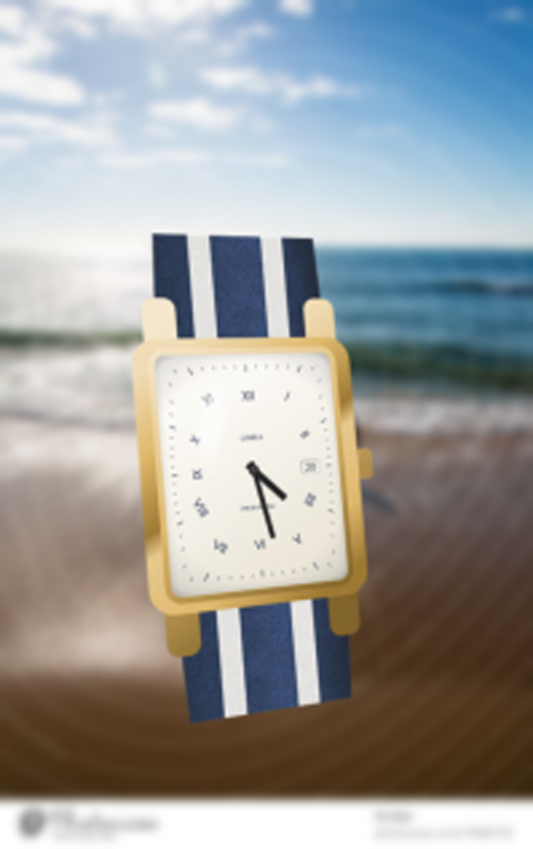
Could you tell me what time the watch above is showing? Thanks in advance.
4:28
